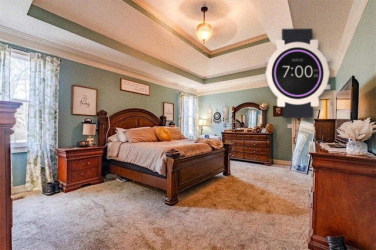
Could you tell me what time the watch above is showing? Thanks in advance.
7:00
